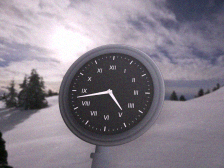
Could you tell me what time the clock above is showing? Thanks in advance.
4:43
